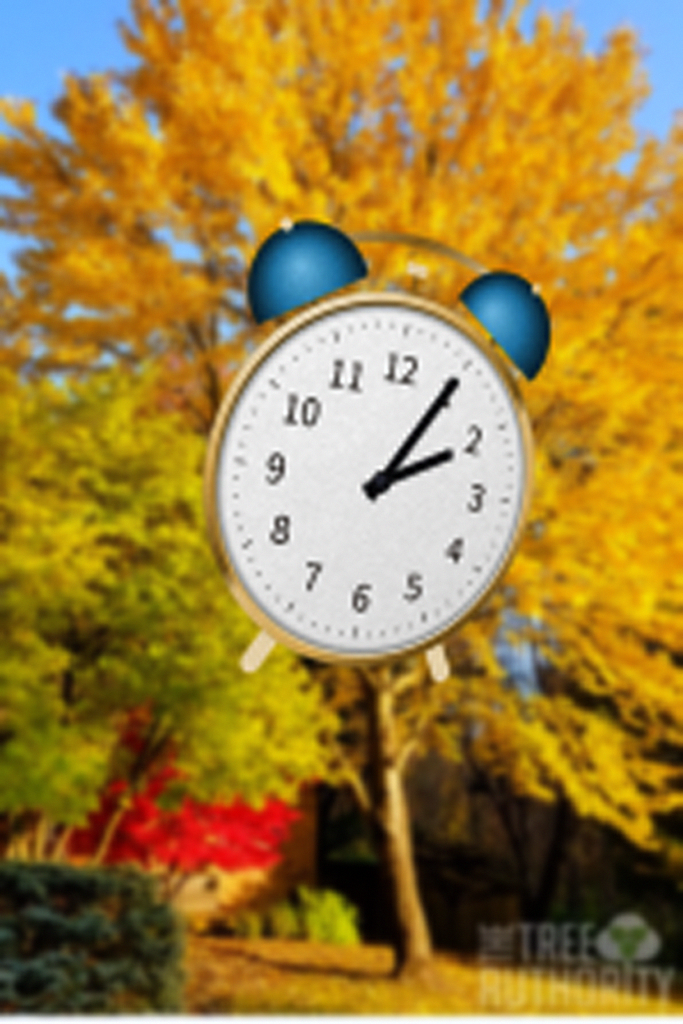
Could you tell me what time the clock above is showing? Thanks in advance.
2:05
